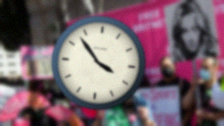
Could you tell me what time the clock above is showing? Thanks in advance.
3:53
